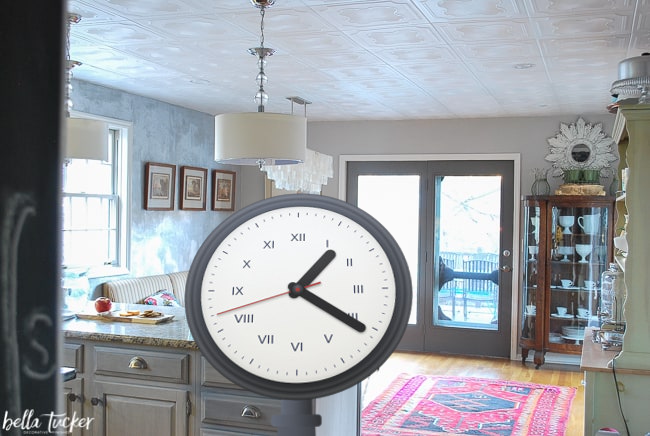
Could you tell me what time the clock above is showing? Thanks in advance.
1:20:42
